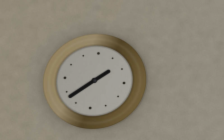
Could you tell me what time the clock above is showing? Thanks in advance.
1:38
